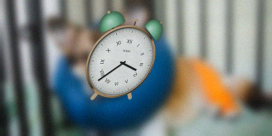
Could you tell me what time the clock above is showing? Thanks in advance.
3:38
